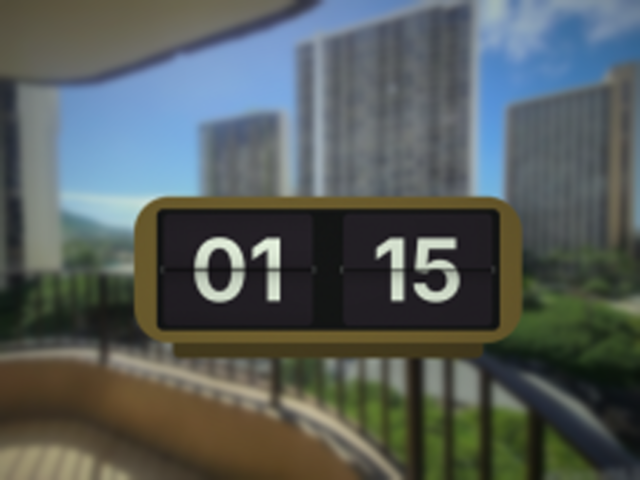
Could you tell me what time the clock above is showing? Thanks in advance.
1:15
